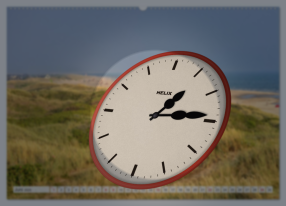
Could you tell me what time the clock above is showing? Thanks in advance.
1:14
